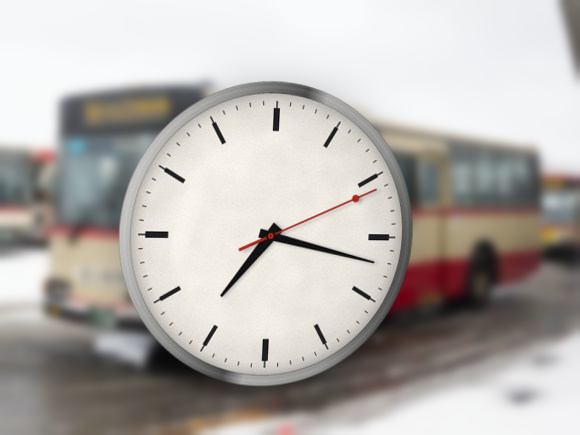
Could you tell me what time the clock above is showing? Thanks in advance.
7:17:11
